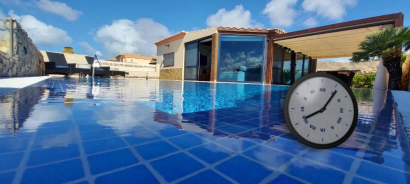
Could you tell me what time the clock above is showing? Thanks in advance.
8:06
